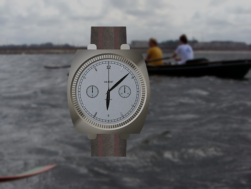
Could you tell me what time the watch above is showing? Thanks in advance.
6:08
